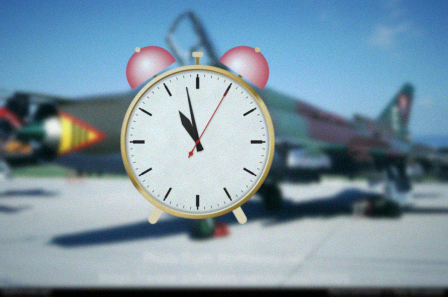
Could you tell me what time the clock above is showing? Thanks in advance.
10:58:05
